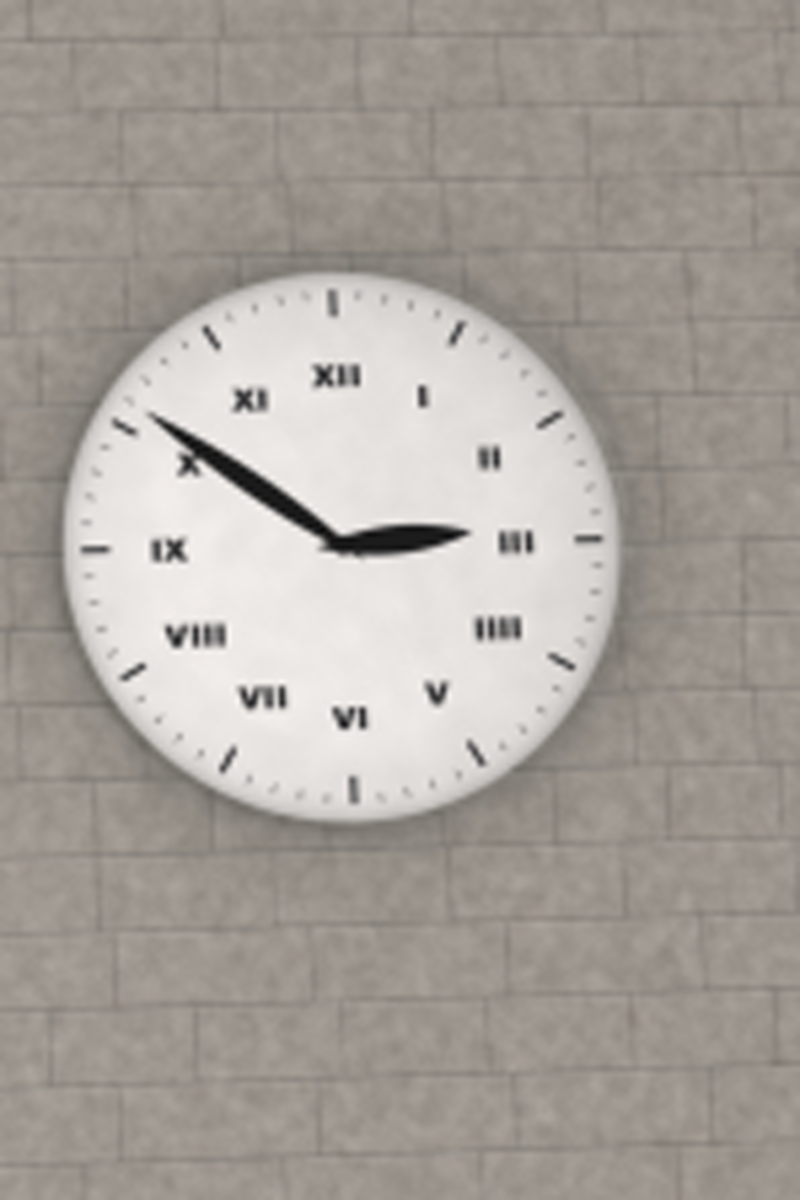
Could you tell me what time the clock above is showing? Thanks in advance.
2:51
